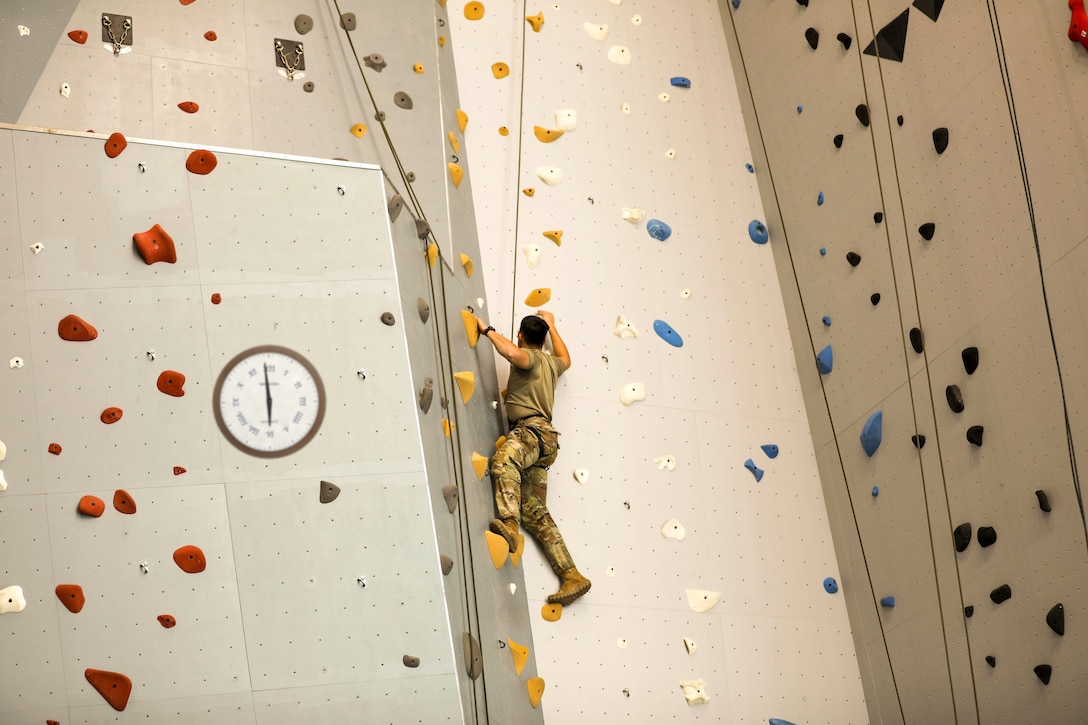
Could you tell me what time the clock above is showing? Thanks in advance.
5:59
